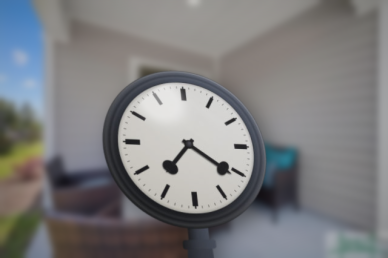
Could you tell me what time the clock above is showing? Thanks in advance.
7:21
